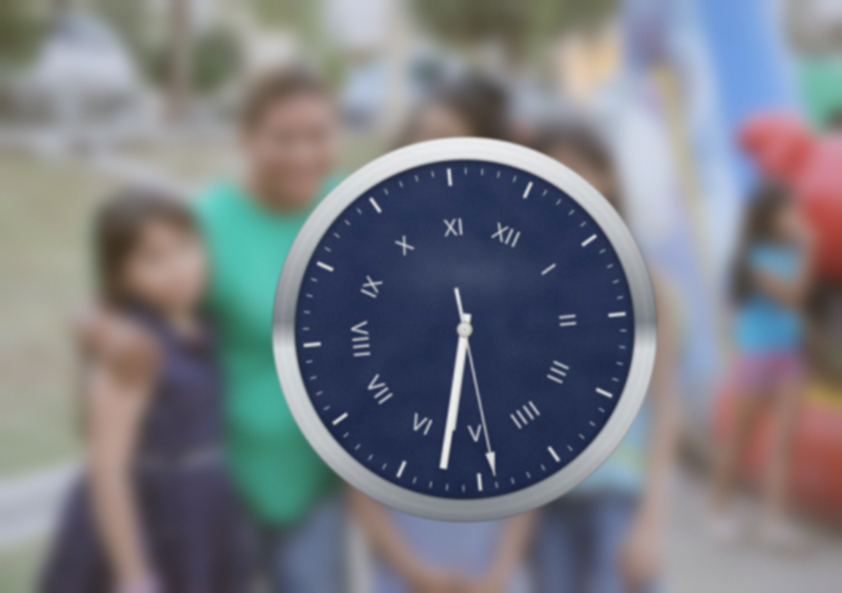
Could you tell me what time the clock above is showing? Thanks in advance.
5:27:24
